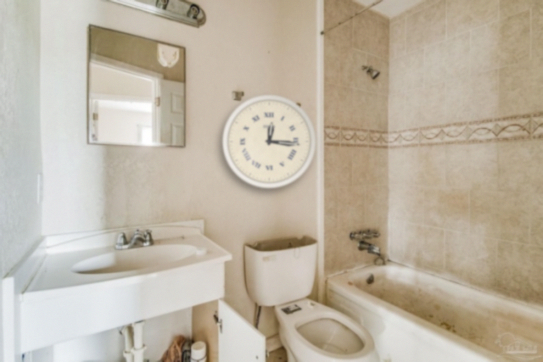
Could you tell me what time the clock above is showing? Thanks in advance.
12:16
